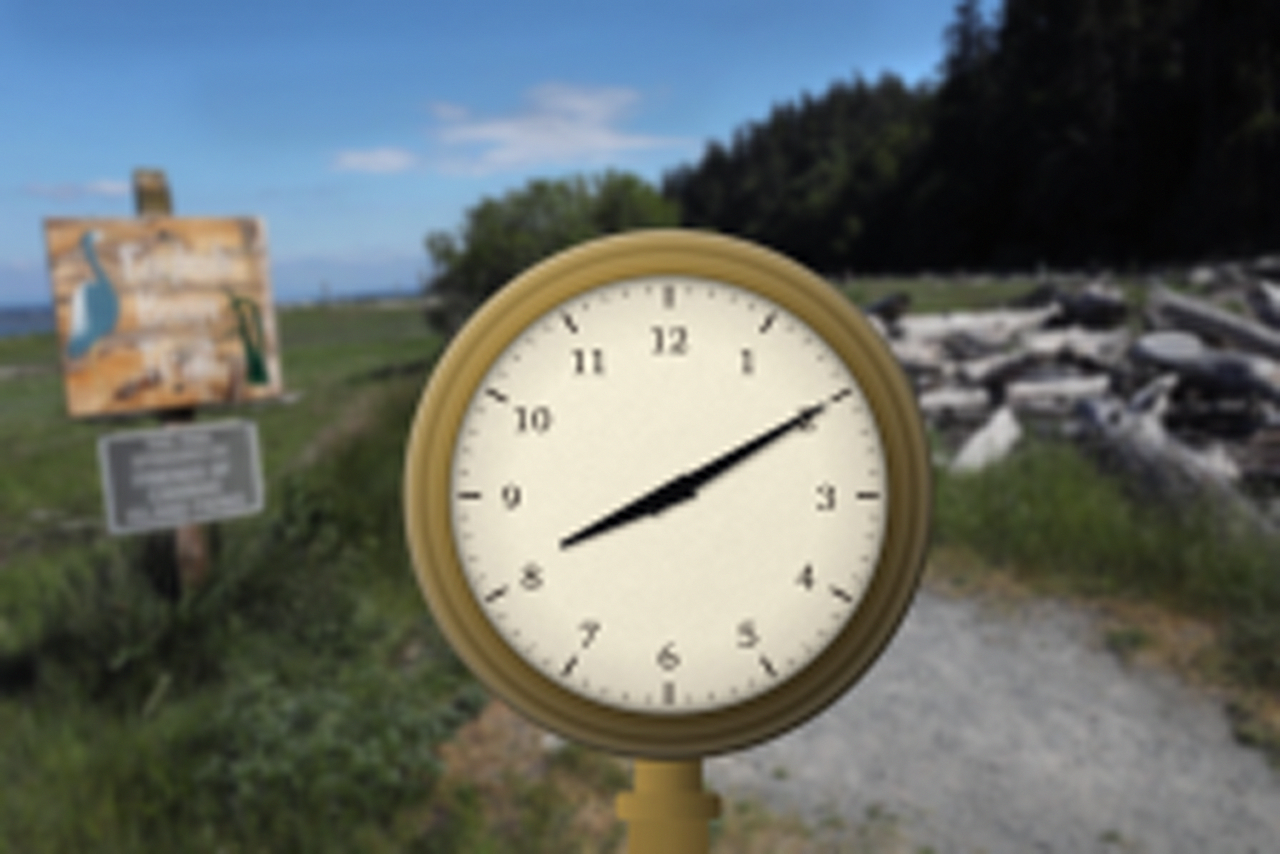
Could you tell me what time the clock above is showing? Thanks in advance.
8:10
